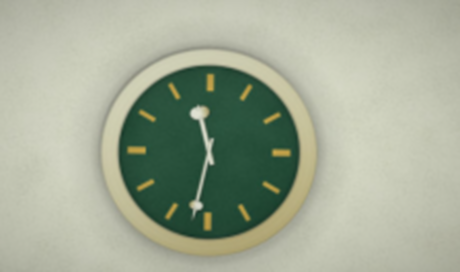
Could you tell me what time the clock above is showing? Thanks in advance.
11:32
